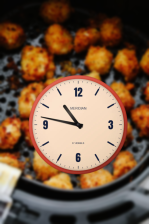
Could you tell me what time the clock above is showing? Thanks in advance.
10:47
